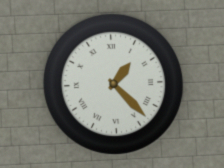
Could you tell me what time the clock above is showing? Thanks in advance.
1:23
